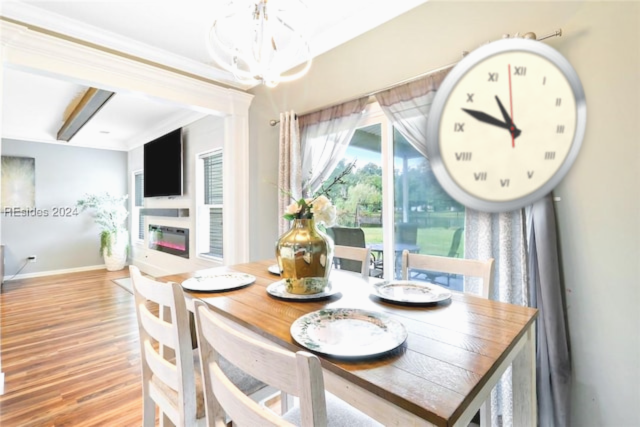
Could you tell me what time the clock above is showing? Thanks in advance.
10:47:58
